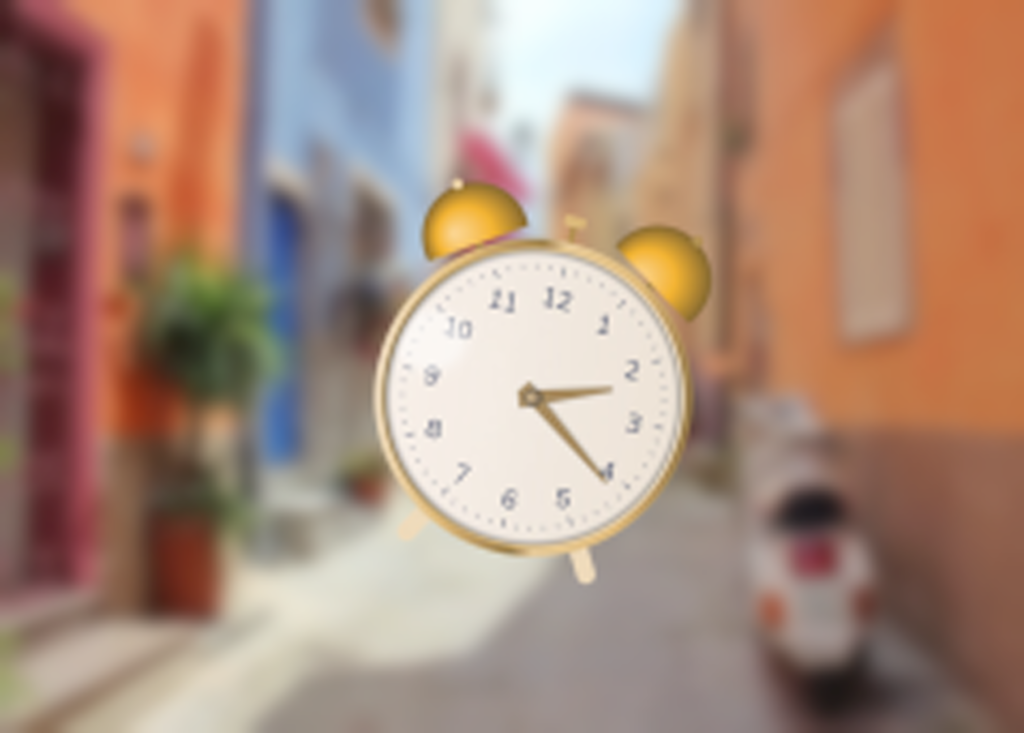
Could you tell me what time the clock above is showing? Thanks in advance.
2:21
